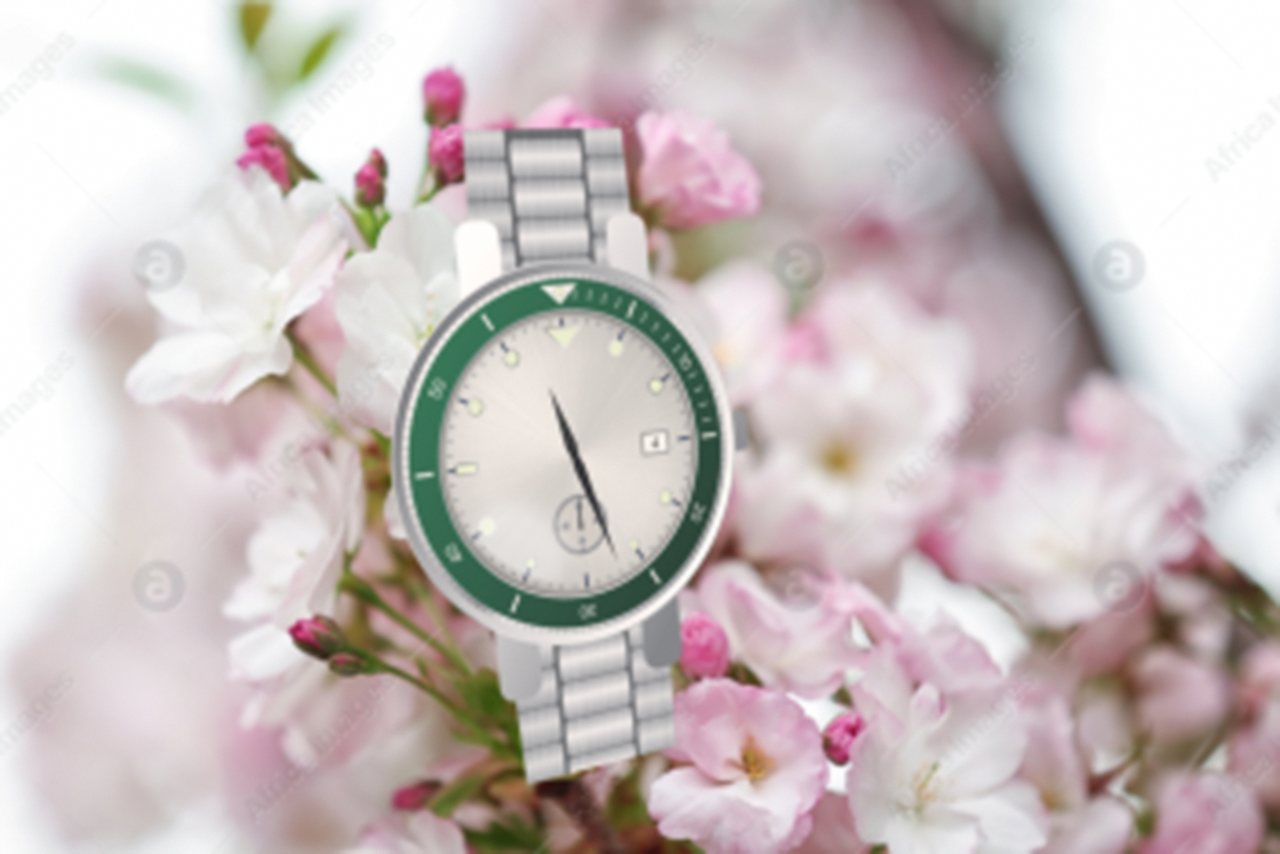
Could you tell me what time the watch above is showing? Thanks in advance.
11:27
